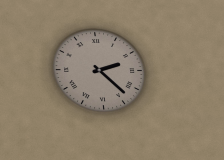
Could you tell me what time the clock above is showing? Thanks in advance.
2:23
